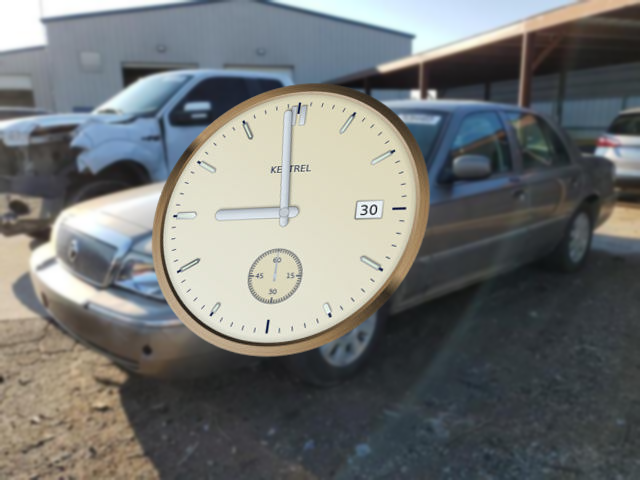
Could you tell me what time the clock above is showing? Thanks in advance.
8:59
